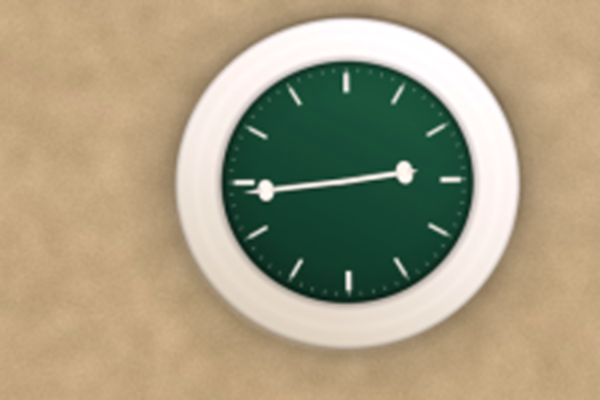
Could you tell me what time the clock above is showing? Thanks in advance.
2:44
